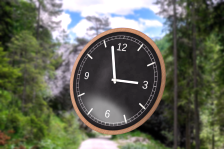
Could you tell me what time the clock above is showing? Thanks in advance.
2:57
